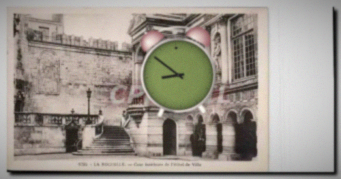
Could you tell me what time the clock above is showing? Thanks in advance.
8:52
